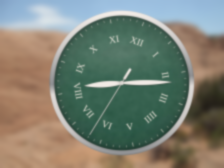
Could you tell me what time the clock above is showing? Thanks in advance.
8:11:32
